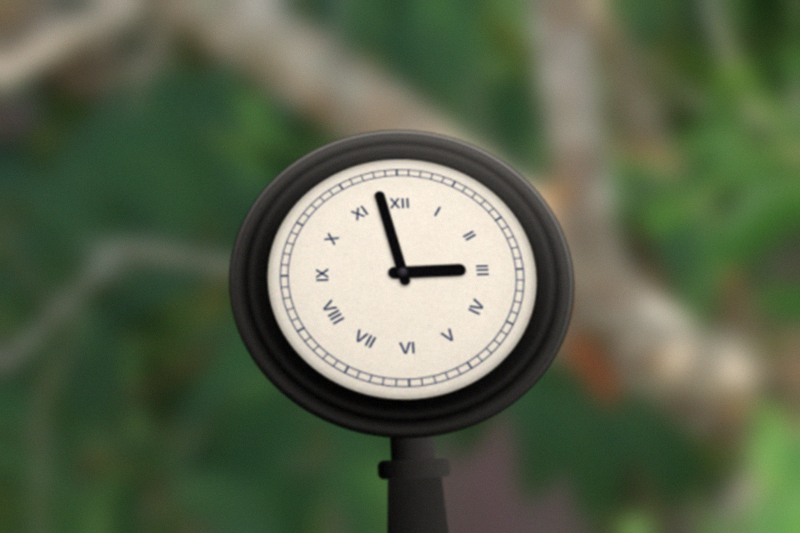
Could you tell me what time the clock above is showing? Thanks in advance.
2:58
